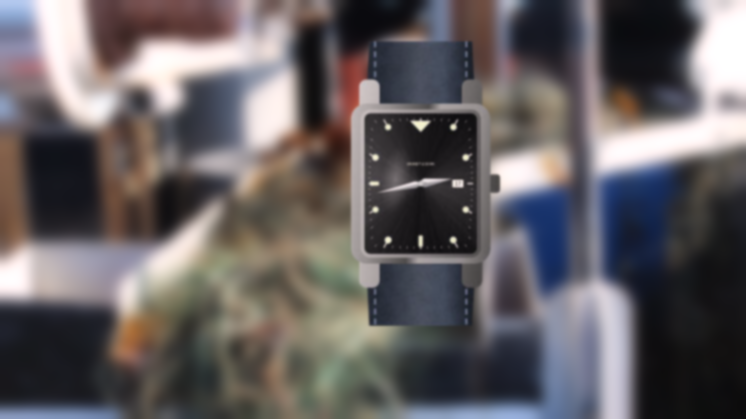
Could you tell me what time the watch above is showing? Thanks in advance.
2:43
